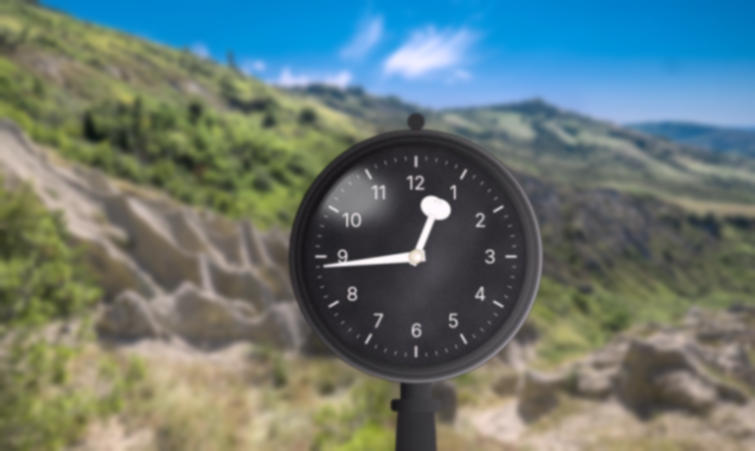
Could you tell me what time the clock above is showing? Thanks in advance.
12:44
